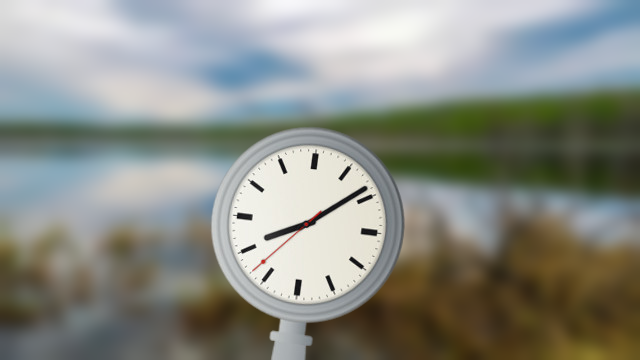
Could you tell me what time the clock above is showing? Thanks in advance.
8:08:37
